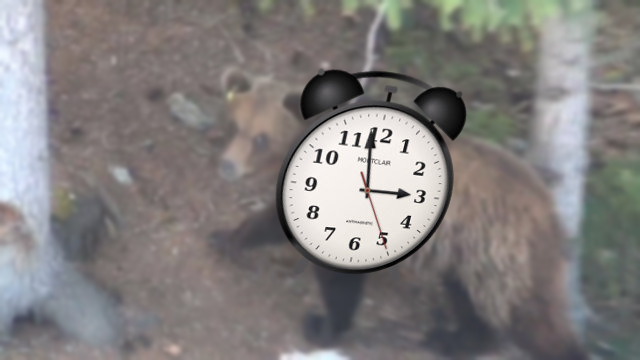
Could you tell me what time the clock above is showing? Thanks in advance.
2:58:25
